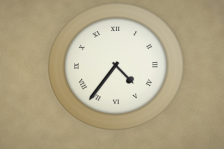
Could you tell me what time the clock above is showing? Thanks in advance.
4:36
